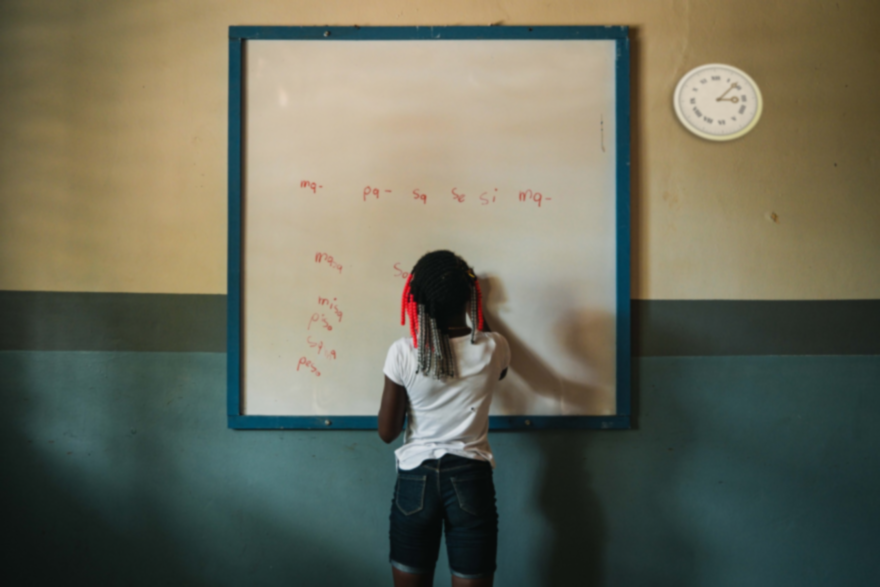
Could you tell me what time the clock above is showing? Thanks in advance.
3:08
